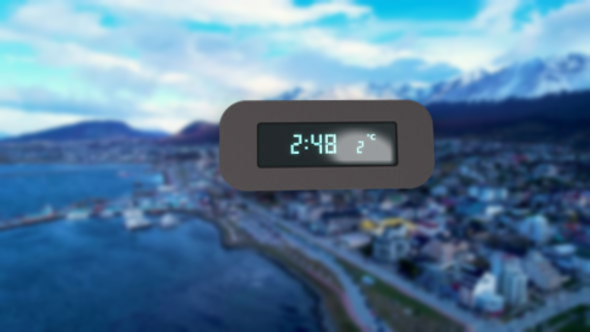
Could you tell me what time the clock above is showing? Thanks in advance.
2:48
